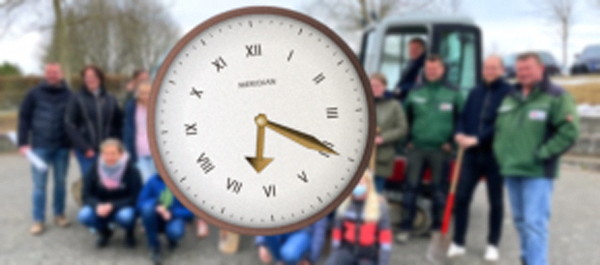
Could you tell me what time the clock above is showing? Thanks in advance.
6:20
